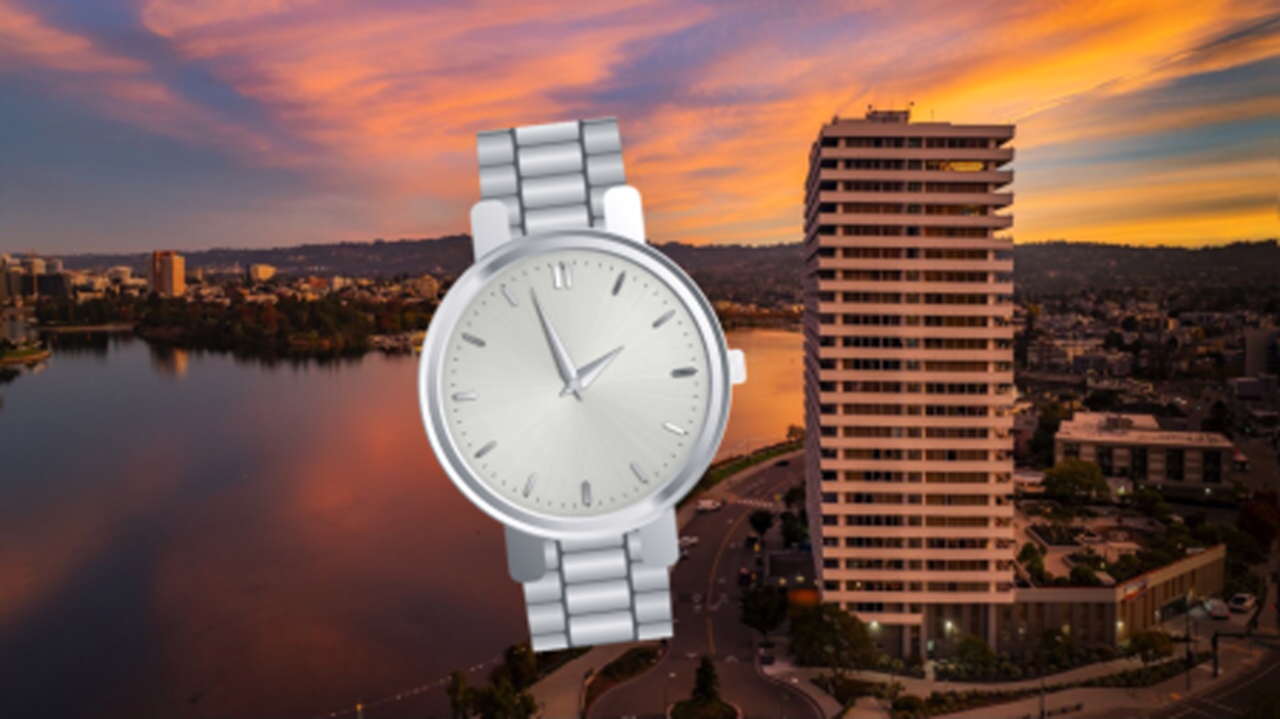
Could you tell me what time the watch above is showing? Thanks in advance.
1:57
